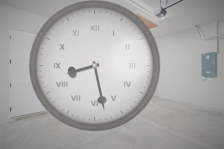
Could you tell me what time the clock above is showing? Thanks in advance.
8:28
